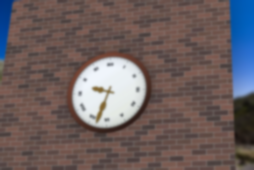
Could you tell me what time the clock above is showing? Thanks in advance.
9:33
